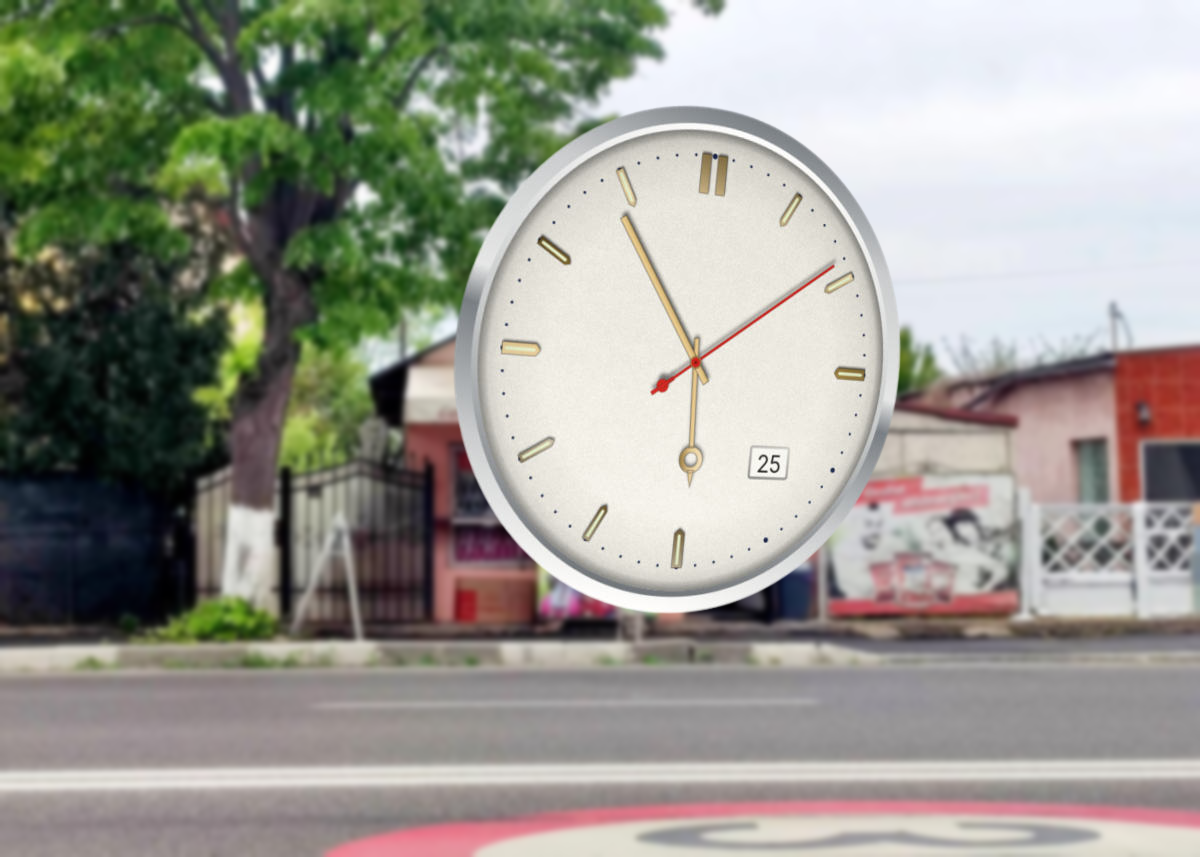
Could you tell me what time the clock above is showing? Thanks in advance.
5:54:09
